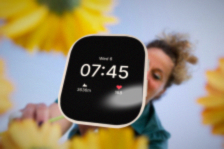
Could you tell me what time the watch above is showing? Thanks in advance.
7:45
